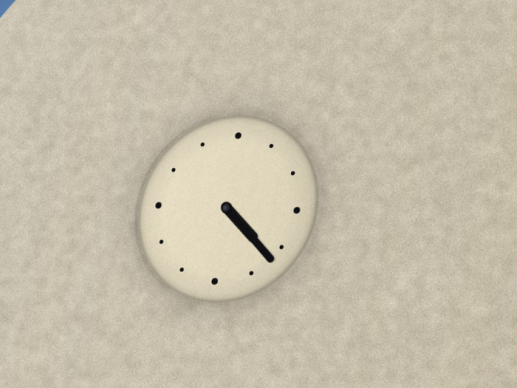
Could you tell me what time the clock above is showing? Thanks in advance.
4:22
